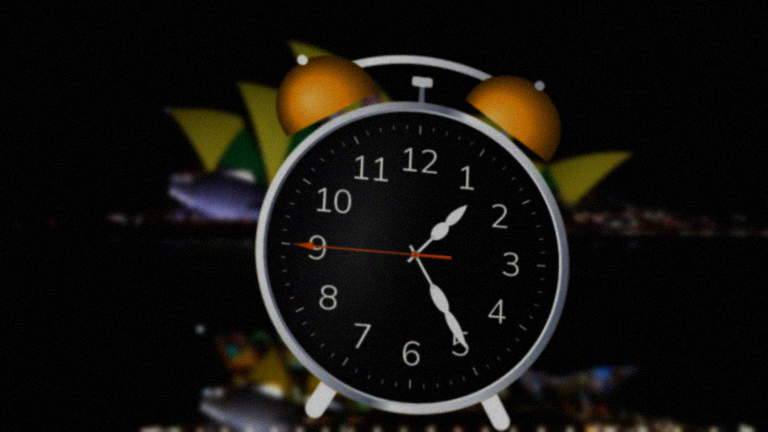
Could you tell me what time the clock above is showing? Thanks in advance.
1:24:45
